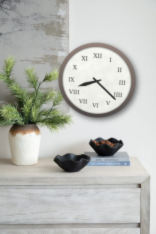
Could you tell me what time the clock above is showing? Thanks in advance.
8:22
